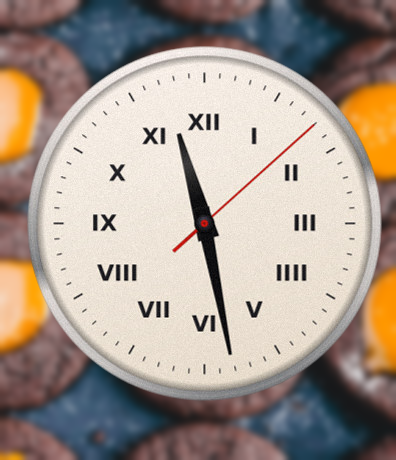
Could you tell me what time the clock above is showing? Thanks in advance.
11:28:08
